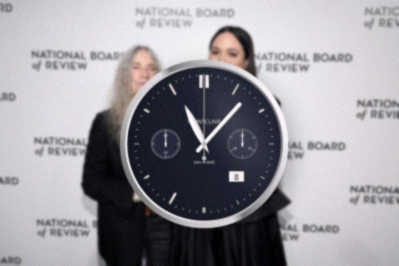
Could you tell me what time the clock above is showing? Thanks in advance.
11:07
